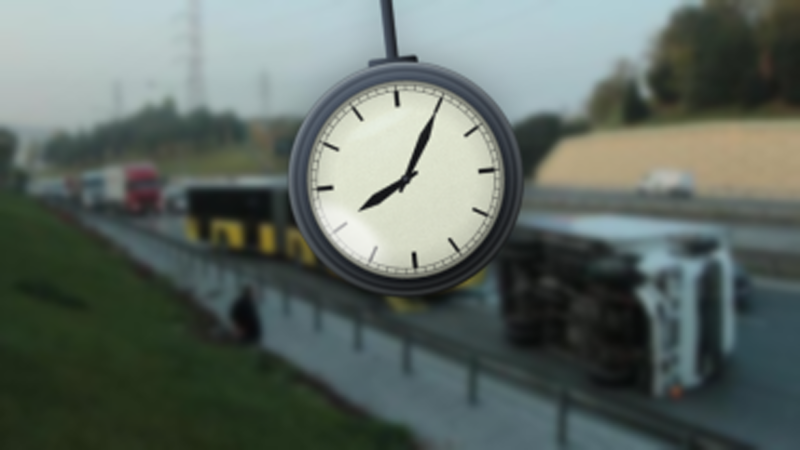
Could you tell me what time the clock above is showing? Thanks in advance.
8:05
